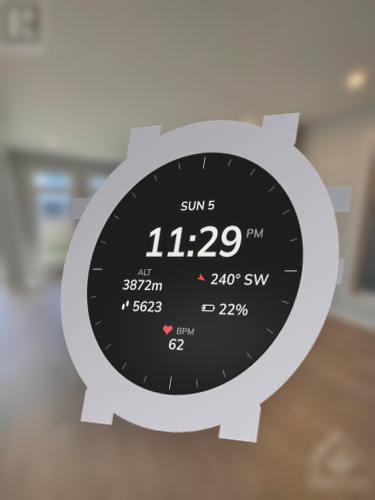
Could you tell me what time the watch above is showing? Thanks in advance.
11:29
